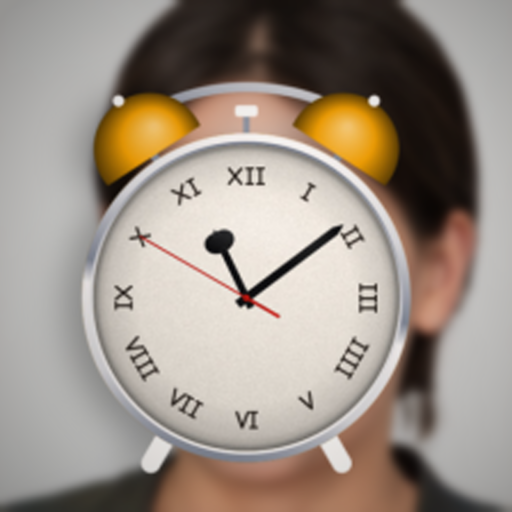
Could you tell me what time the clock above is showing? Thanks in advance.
11:08:50
